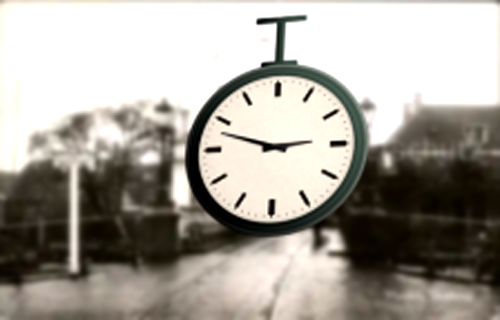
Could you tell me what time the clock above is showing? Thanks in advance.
2:48
